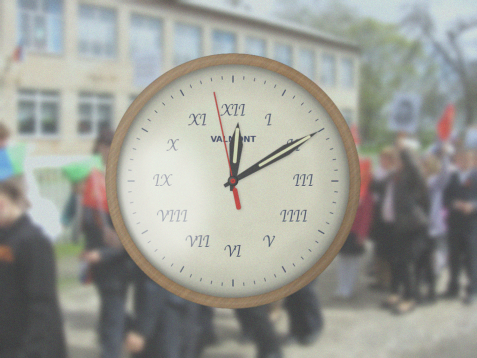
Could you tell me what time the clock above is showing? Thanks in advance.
12:09:58
